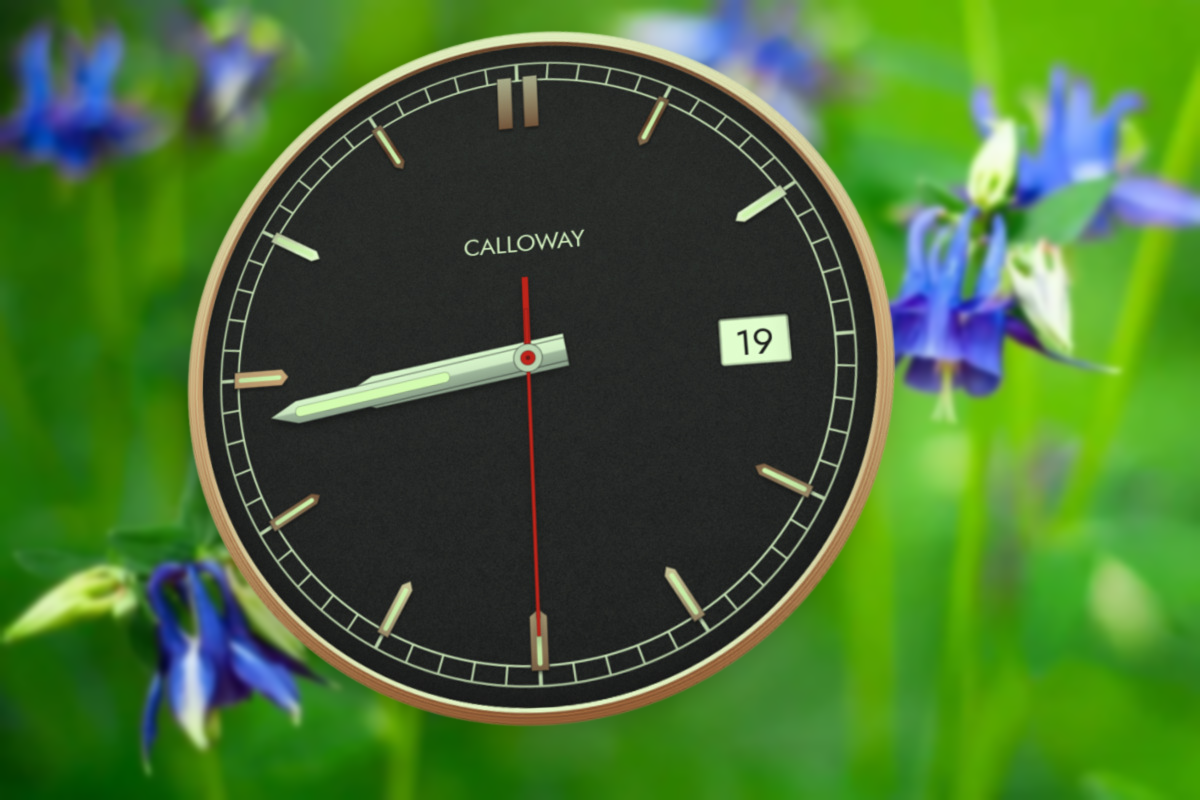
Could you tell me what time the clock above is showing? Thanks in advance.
8:43:30
